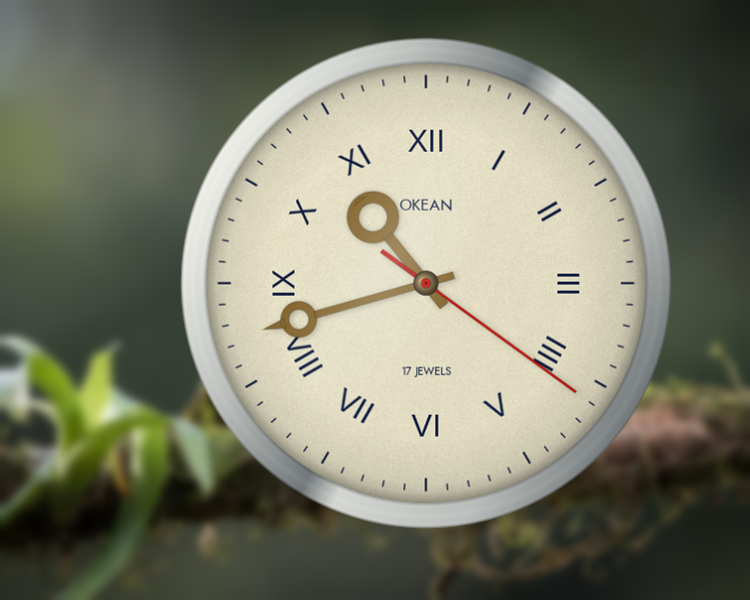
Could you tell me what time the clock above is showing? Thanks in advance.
10:42:21
